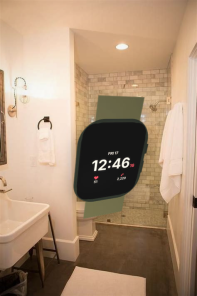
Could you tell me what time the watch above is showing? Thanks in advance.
12:46
